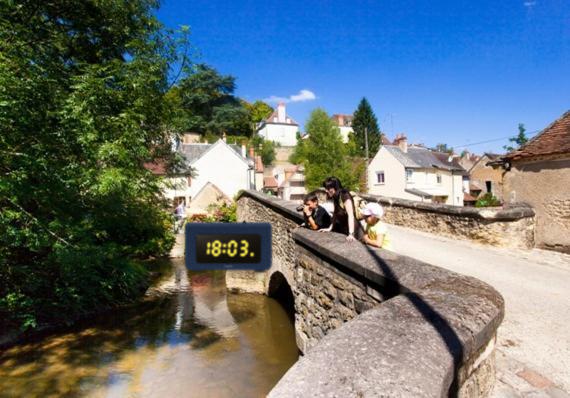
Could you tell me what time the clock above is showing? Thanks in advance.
18:03
